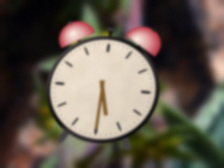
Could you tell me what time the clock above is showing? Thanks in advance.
5:30
